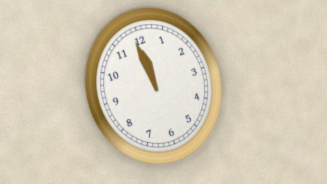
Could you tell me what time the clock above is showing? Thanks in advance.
11:59
